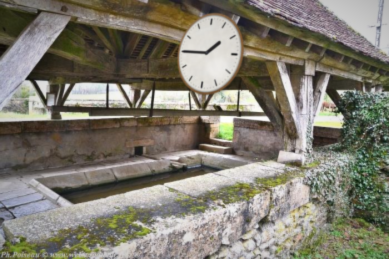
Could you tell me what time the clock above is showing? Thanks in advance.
1:45
